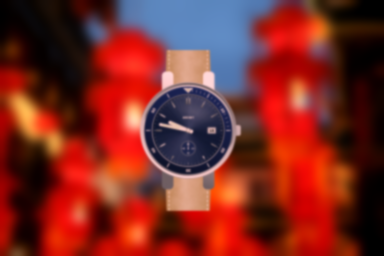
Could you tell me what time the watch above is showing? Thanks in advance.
9:47
